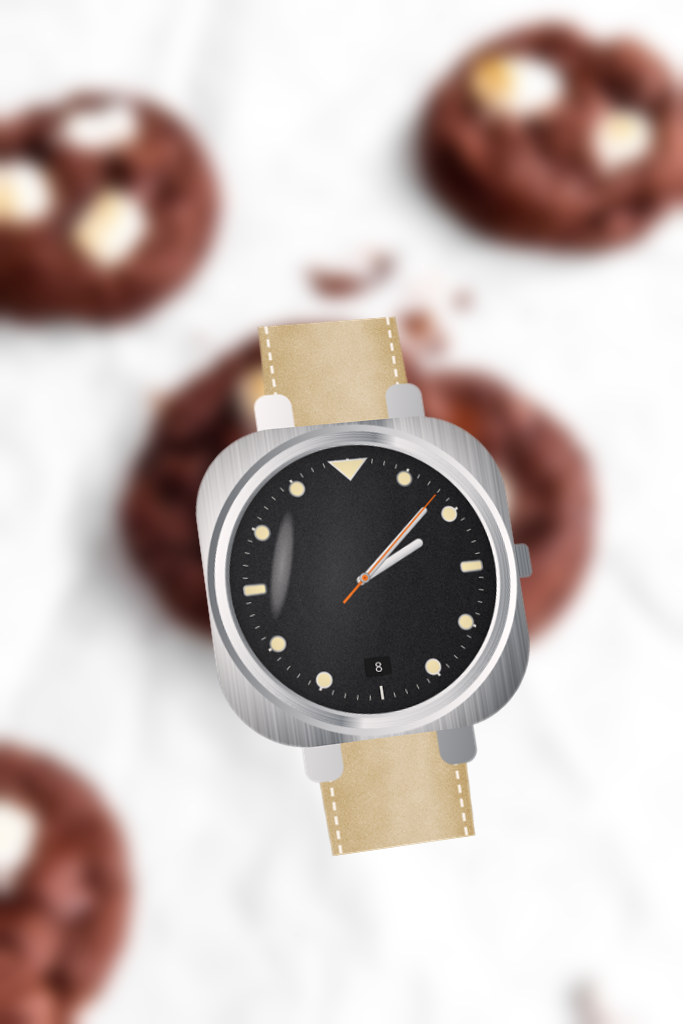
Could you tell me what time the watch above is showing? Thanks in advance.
2:08:08
